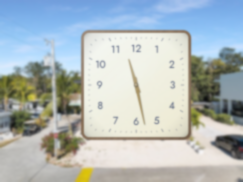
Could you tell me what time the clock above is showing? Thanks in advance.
11:28
